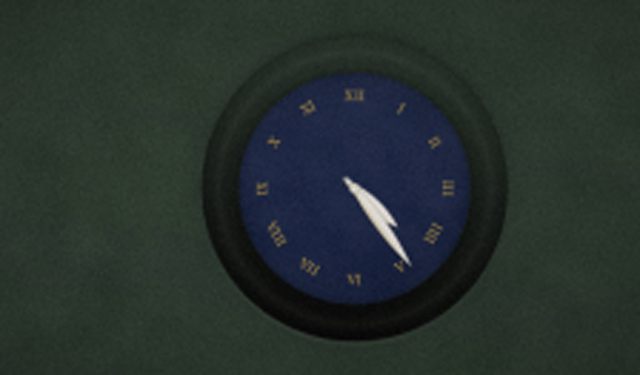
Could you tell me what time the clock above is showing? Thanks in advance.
4:24
